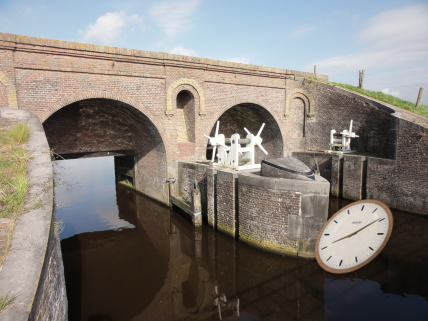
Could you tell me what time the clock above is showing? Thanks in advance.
8:09
